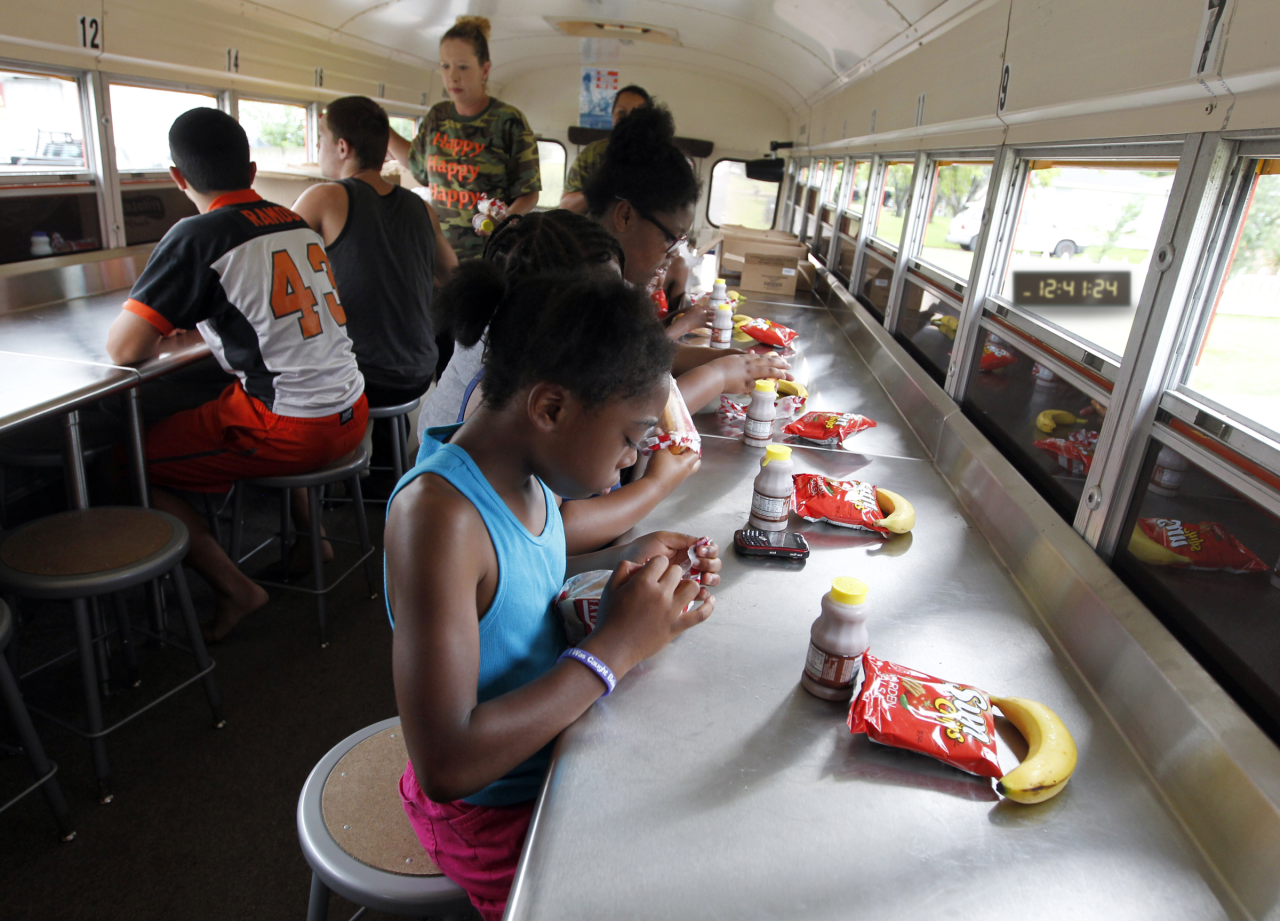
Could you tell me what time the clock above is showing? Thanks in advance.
12:41:24
